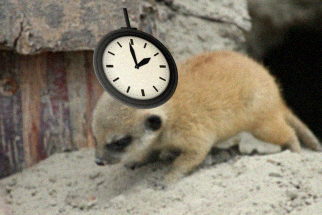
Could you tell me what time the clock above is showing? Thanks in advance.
1:59
